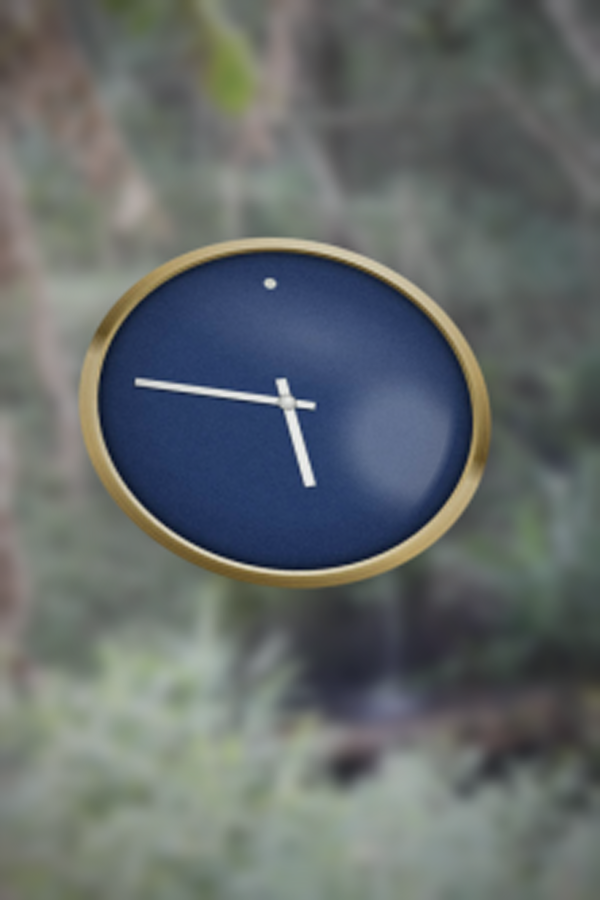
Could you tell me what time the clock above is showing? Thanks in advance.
5:47
